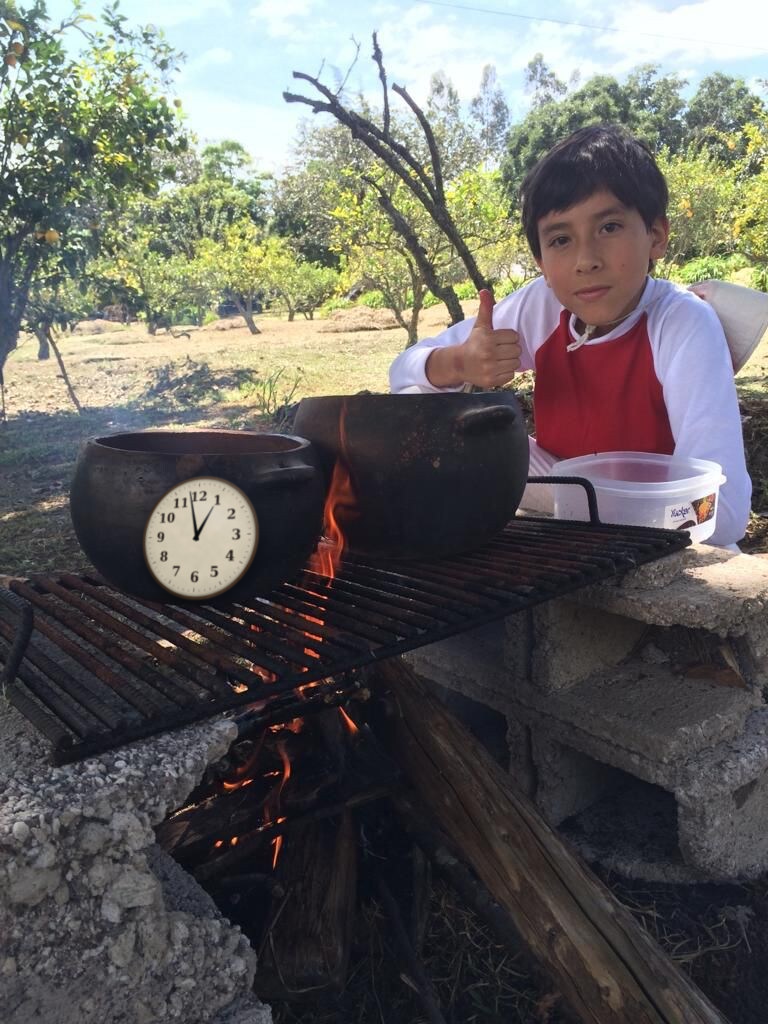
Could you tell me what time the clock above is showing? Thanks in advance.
12:58
